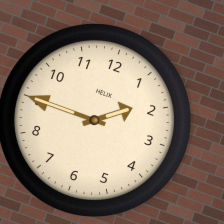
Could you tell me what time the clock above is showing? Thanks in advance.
1:45
